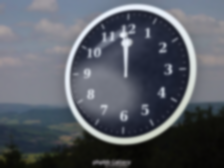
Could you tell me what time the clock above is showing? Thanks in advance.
11:59
